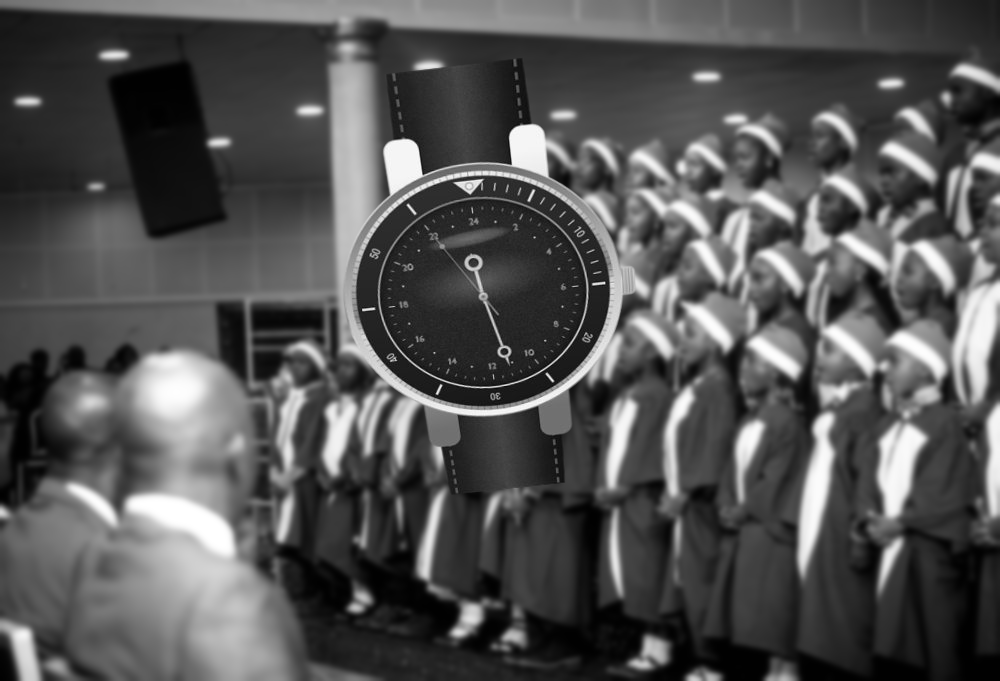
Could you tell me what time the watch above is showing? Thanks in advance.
23:27:55
